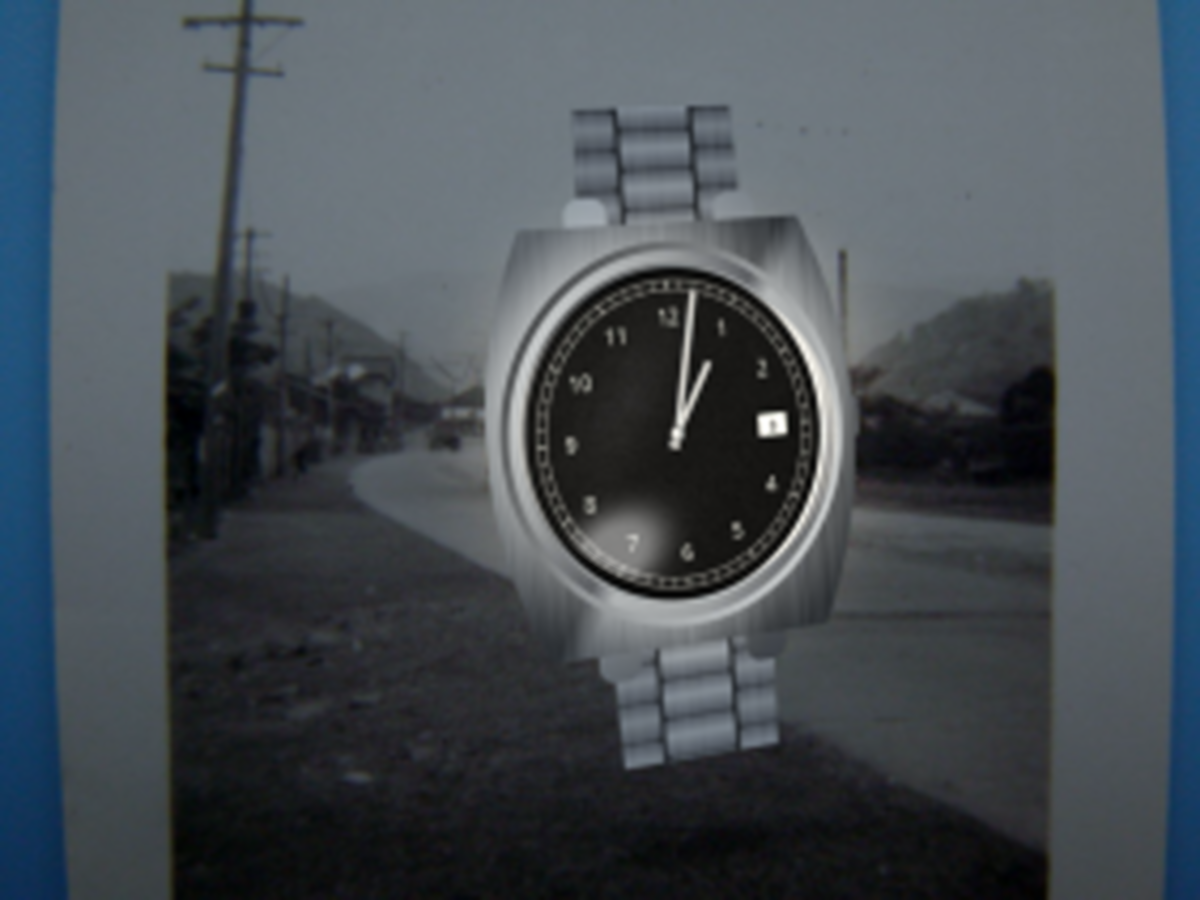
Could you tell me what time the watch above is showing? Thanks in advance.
1:02
